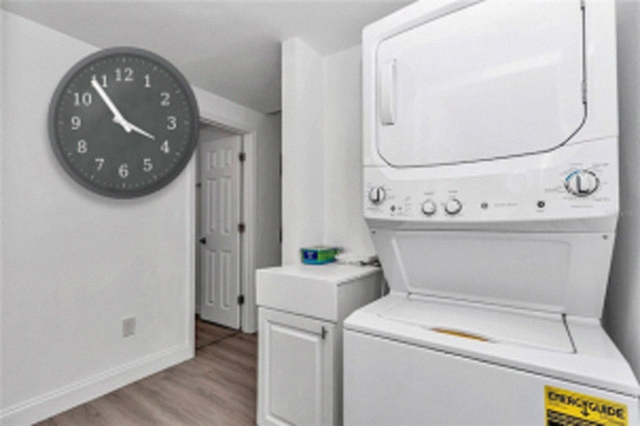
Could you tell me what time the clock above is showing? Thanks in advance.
3:54
